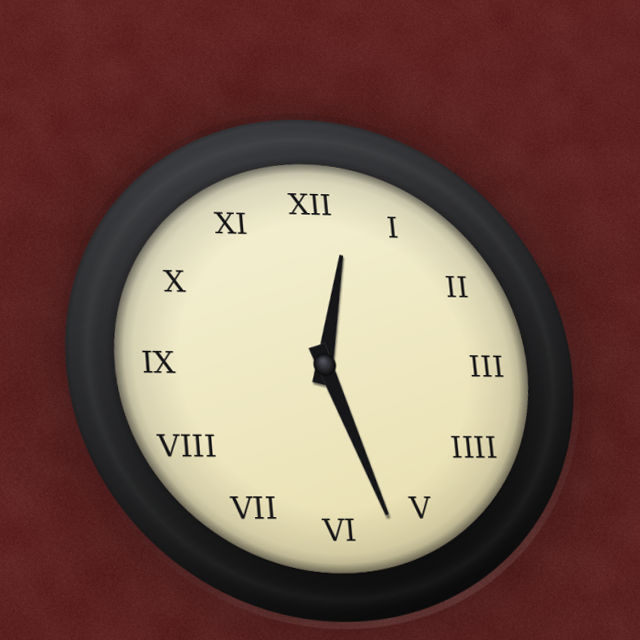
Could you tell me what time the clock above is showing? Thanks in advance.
12:27
